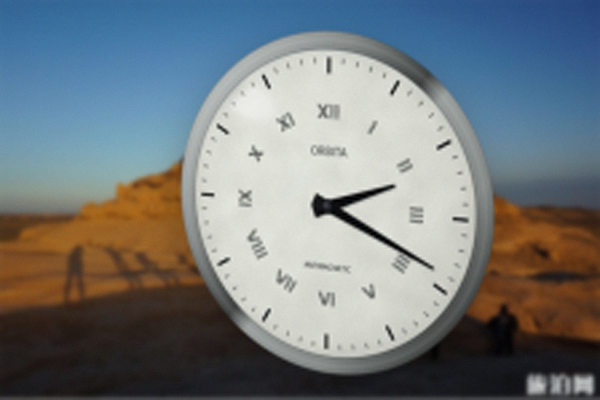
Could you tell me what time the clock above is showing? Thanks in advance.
2:19
